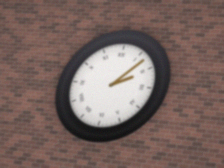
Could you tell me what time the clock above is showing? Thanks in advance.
2:07
